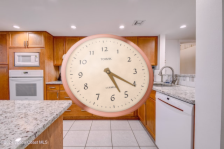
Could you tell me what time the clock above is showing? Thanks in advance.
5:21
